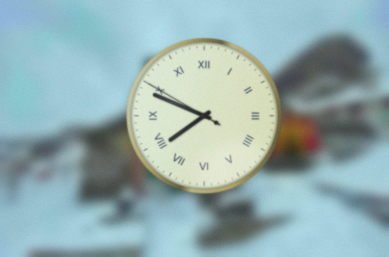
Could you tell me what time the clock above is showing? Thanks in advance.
7:48:50
